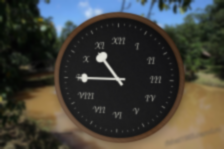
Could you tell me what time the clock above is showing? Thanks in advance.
10:45
